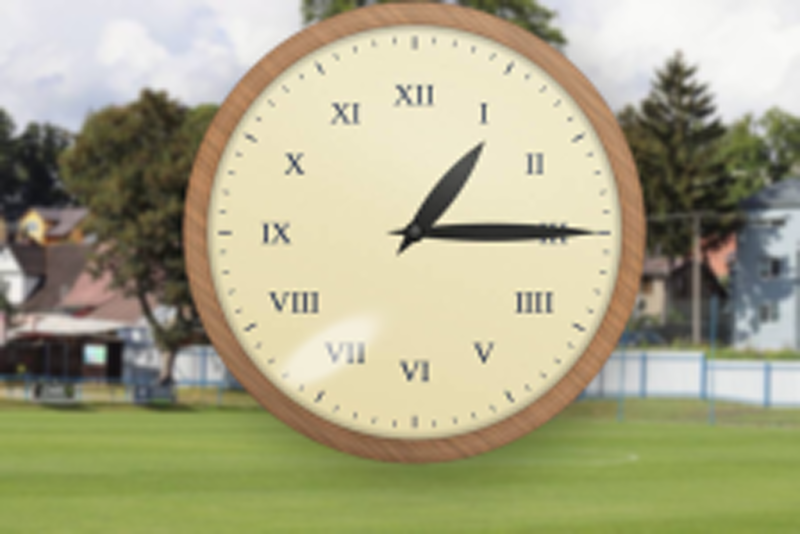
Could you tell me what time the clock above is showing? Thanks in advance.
1:15
